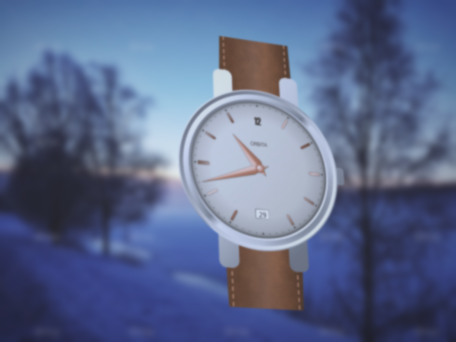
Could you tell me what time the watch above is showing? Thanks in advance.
10:42
